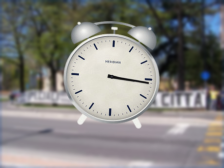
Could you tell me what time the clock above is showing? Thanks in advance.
3:16
